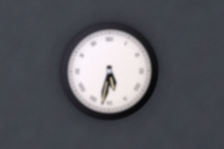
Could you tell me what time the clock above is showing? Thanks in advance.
5:32
